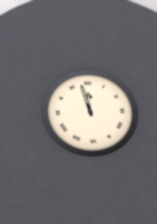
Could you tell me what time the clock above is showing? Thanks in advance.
11:58
